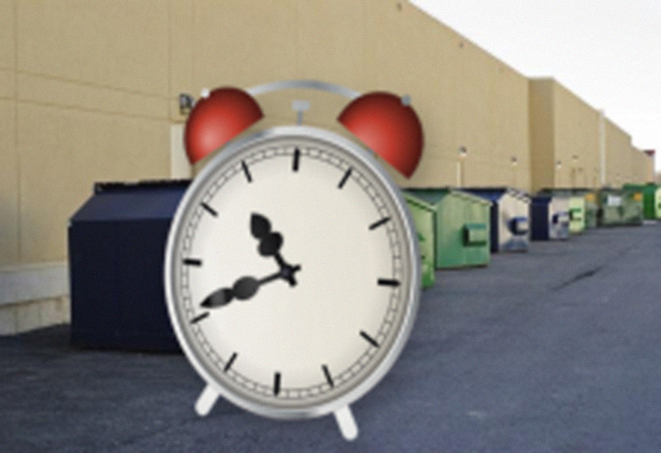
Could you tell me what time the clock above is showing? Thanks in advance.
10:41
